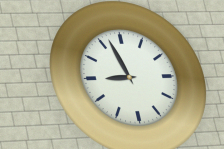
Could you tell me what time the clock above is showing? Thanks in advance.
8:57
